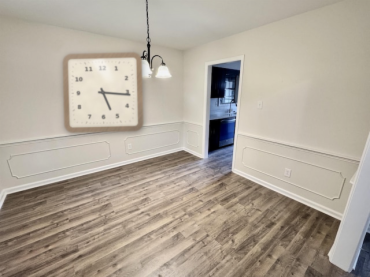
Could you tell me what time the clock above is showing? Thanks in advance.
5:16
